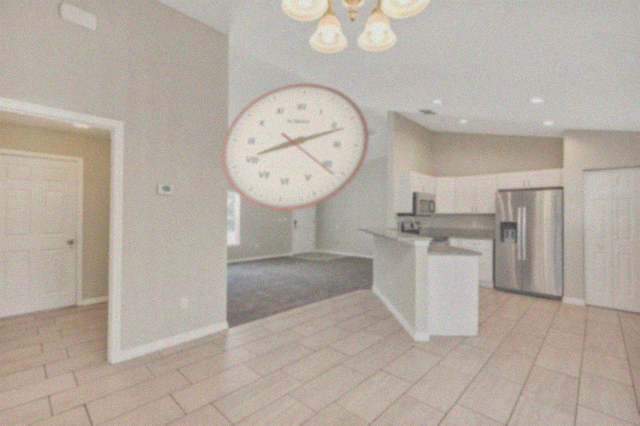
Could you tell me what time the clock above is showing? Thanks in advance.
8:11:21
